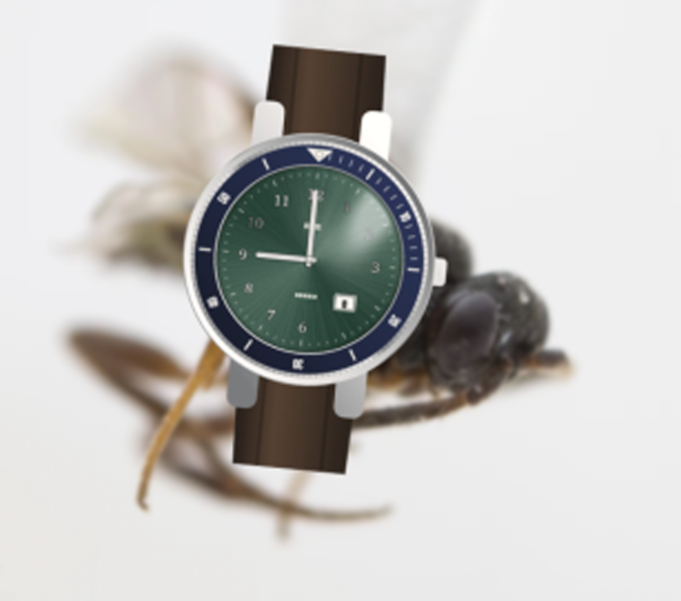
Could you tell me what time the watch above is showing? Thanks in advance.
9:00
